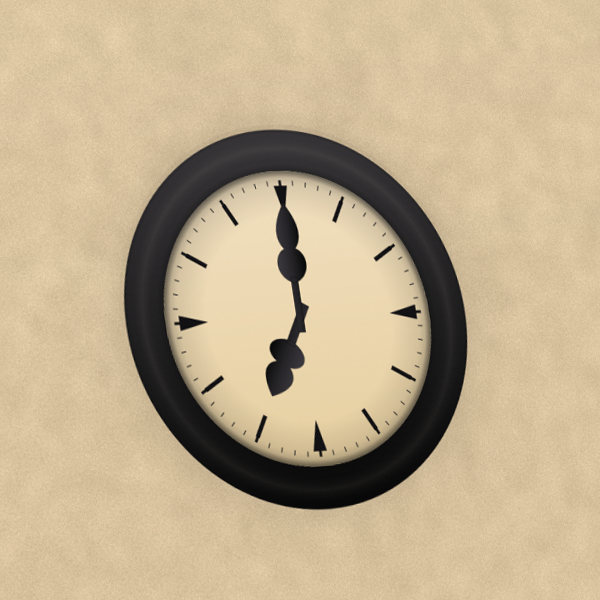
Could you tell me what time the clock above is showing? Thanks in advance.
7:00
